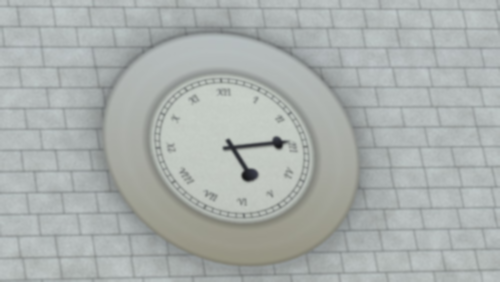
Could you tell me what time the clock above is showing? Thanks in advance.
5:14
